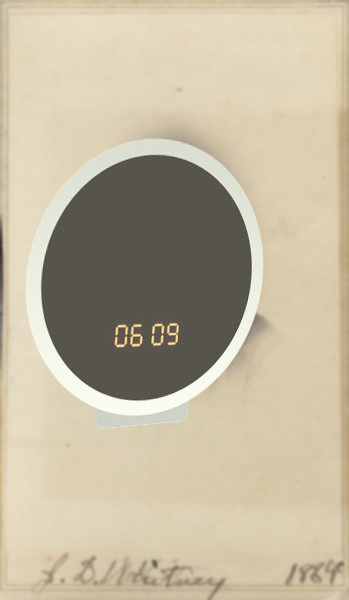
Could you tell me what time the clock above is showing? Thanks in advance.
6:09
